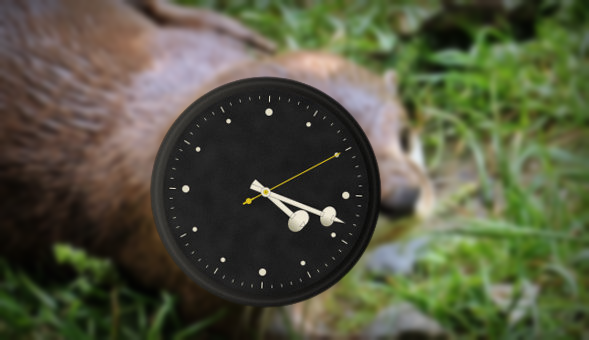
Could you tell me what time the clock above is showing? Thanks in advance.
4:18:10
